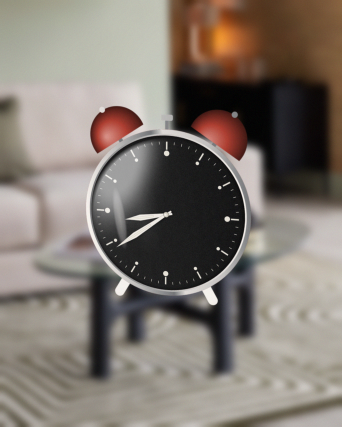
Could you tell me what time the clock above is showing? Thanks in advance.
8:39
